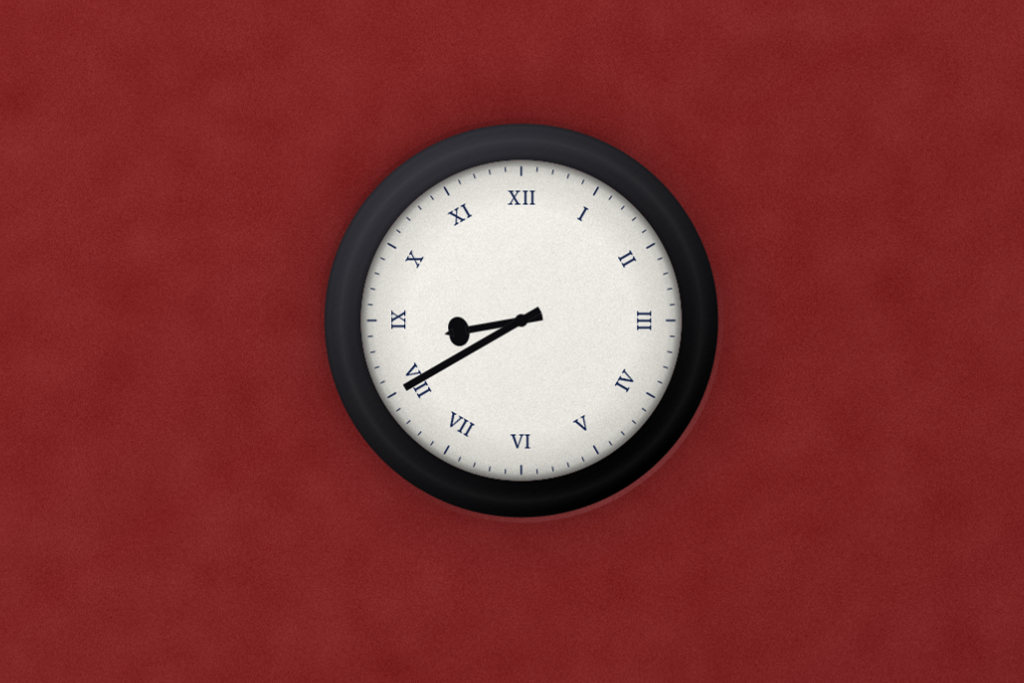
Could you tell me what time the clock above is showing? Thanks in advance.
8:40
